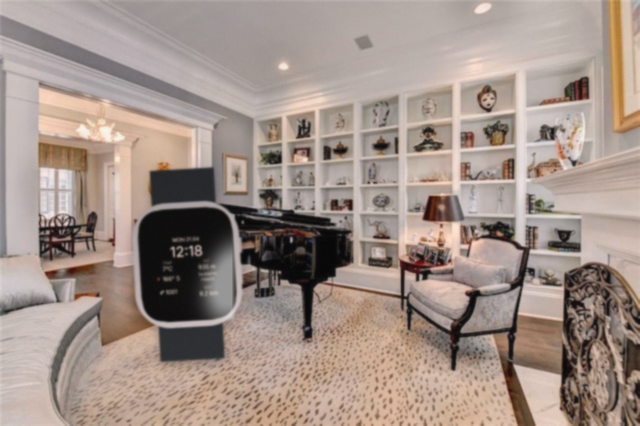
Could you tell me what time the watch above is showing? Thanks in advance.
12:18
